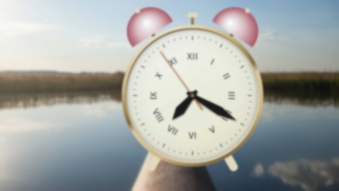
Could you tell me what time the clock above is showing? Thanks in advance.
7:19:54
